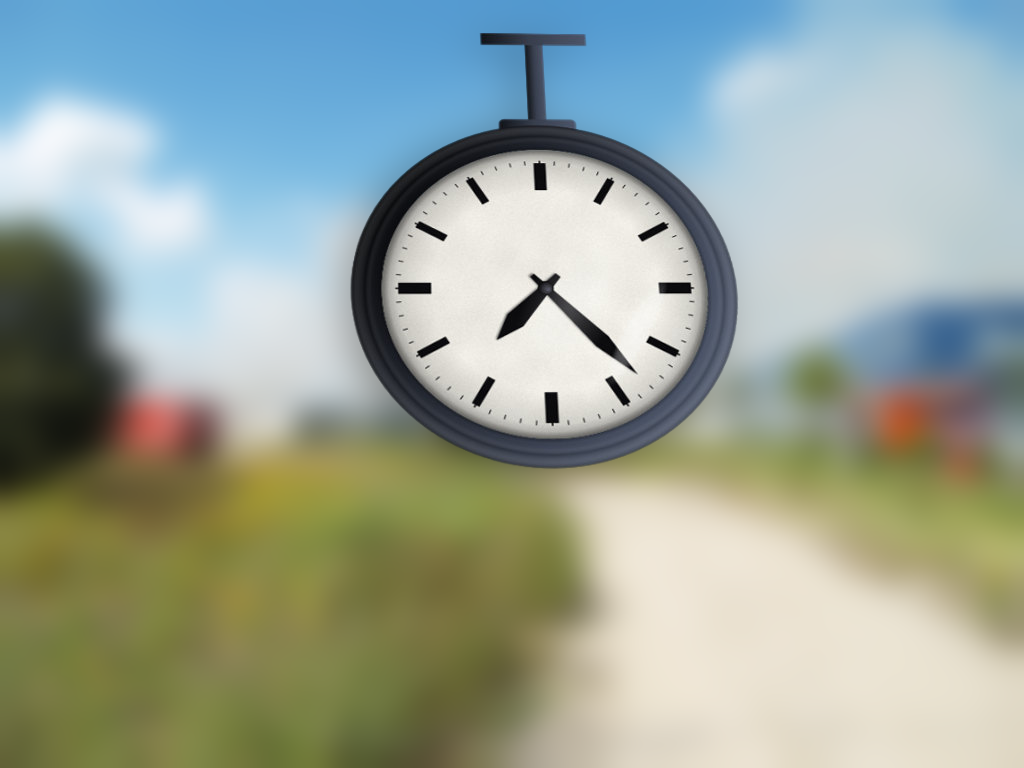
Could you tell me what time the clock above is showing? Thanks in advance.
7:23
